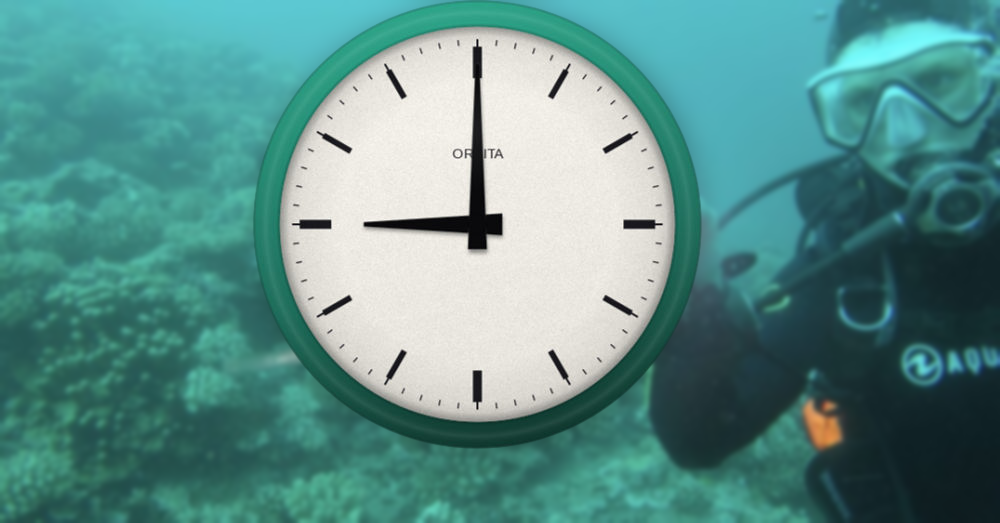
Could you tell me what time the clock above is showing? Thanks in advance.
9:00
